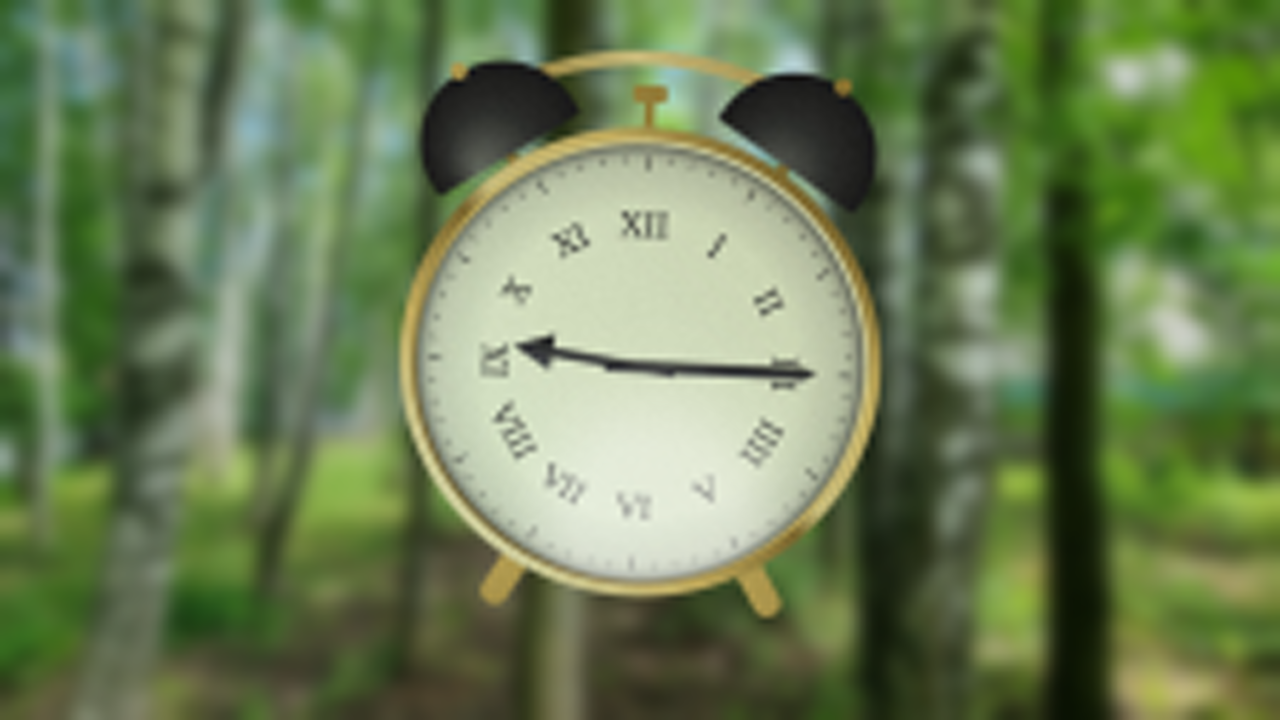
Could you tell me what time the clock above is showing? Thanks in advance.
9:15
